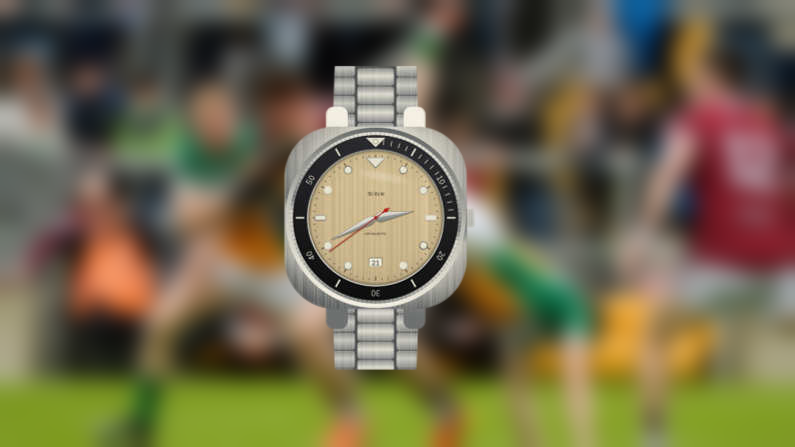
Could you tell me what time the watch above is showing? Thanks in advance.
2:40:39
